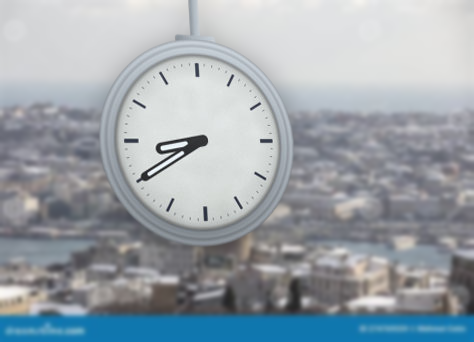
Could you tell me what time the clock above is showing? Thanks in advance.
8:40
